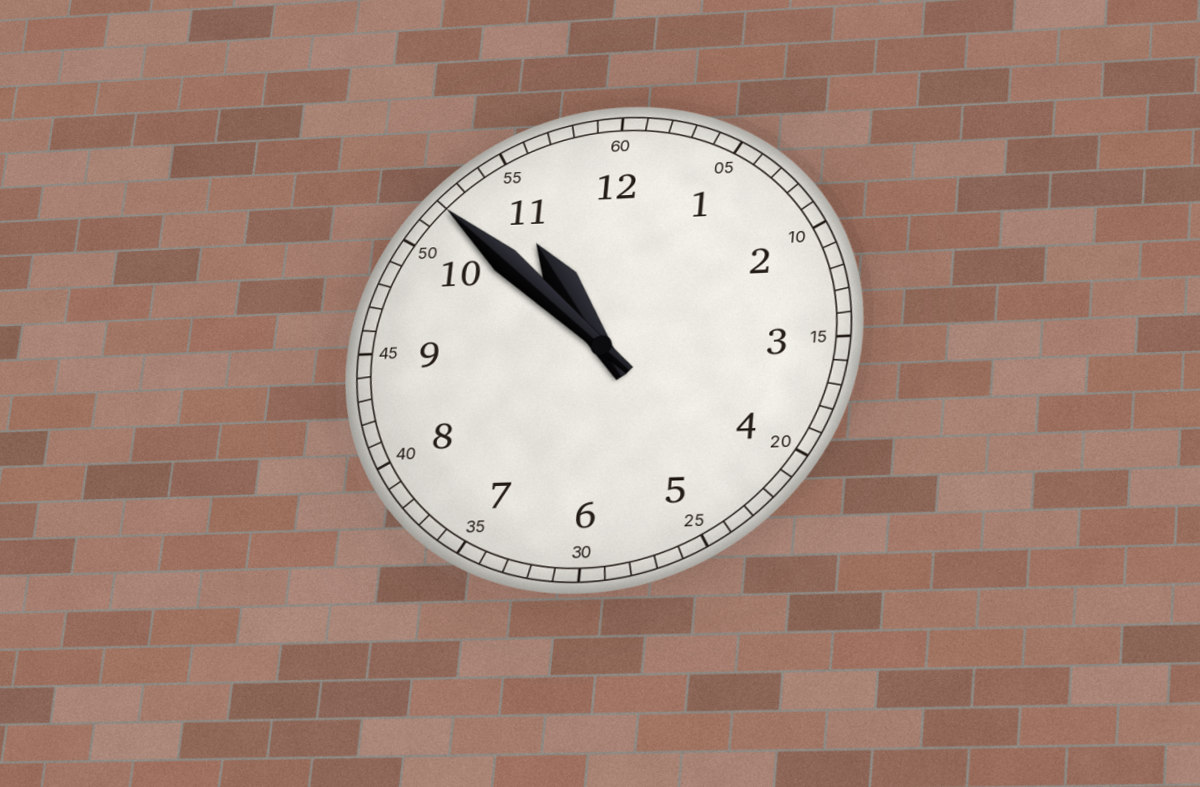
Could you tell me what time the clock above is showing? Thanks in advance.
10:52
